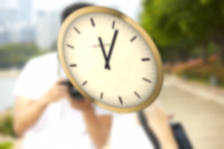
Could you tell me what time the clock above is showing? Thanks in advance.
12:06
